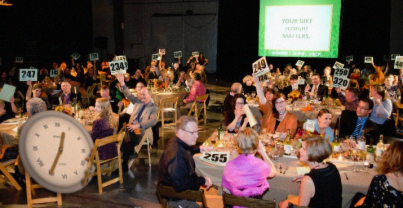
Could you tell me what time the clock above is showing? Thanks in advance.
12:35
